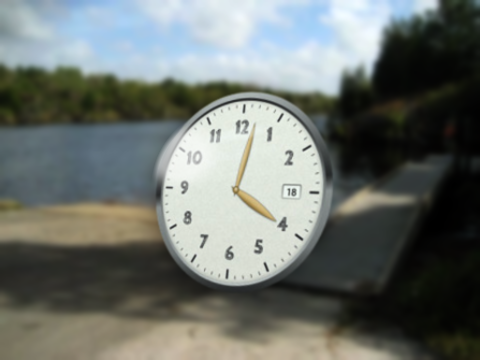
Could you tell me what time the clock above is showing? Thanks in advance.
4:02
